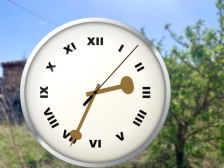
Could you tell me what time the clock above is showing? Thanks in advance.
2:34:07
